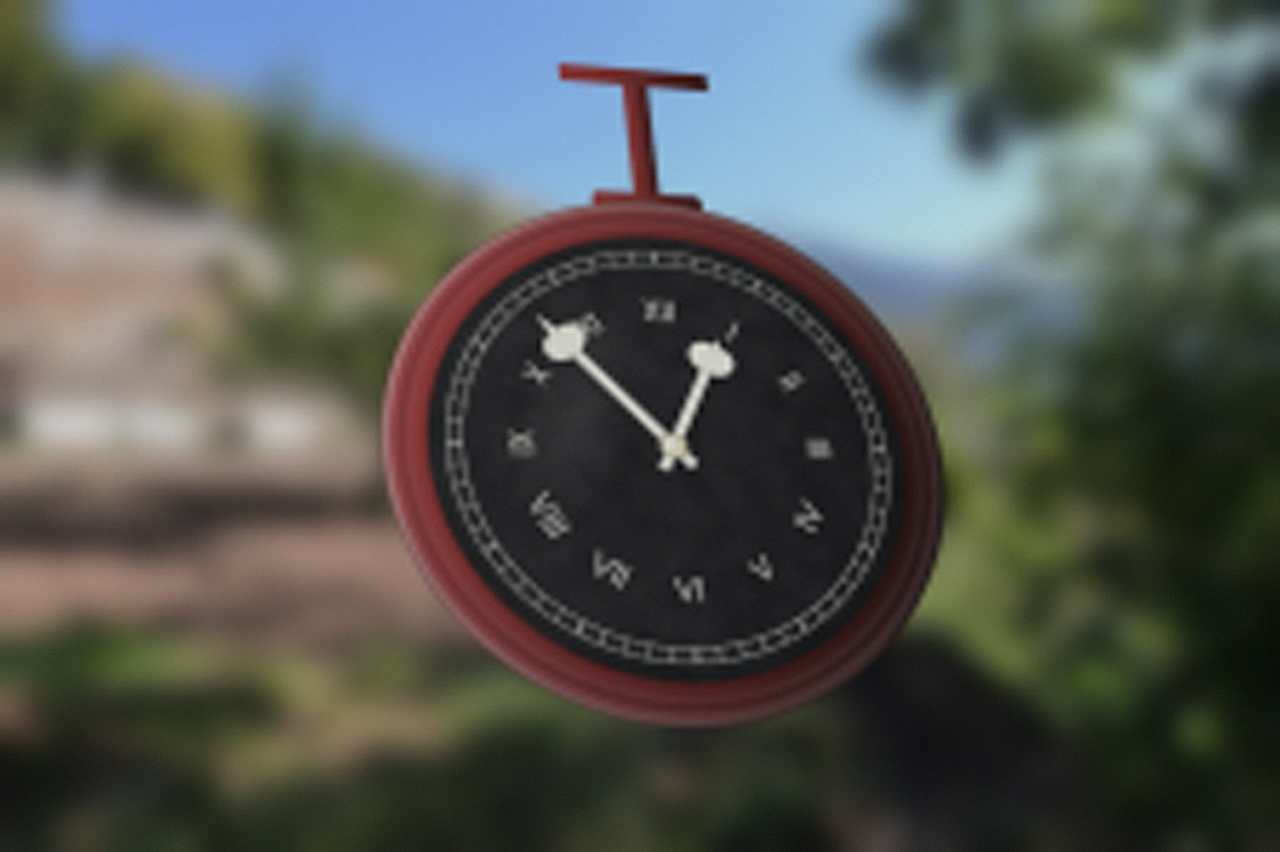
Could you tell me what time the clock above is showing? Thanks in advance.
12:53
